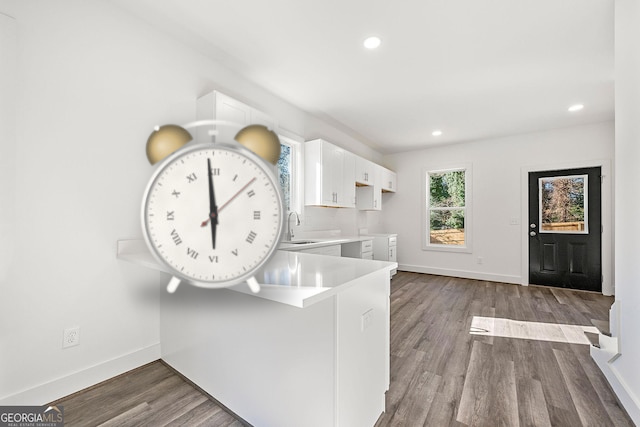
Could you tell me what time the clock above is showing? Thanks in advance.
5:59:08
